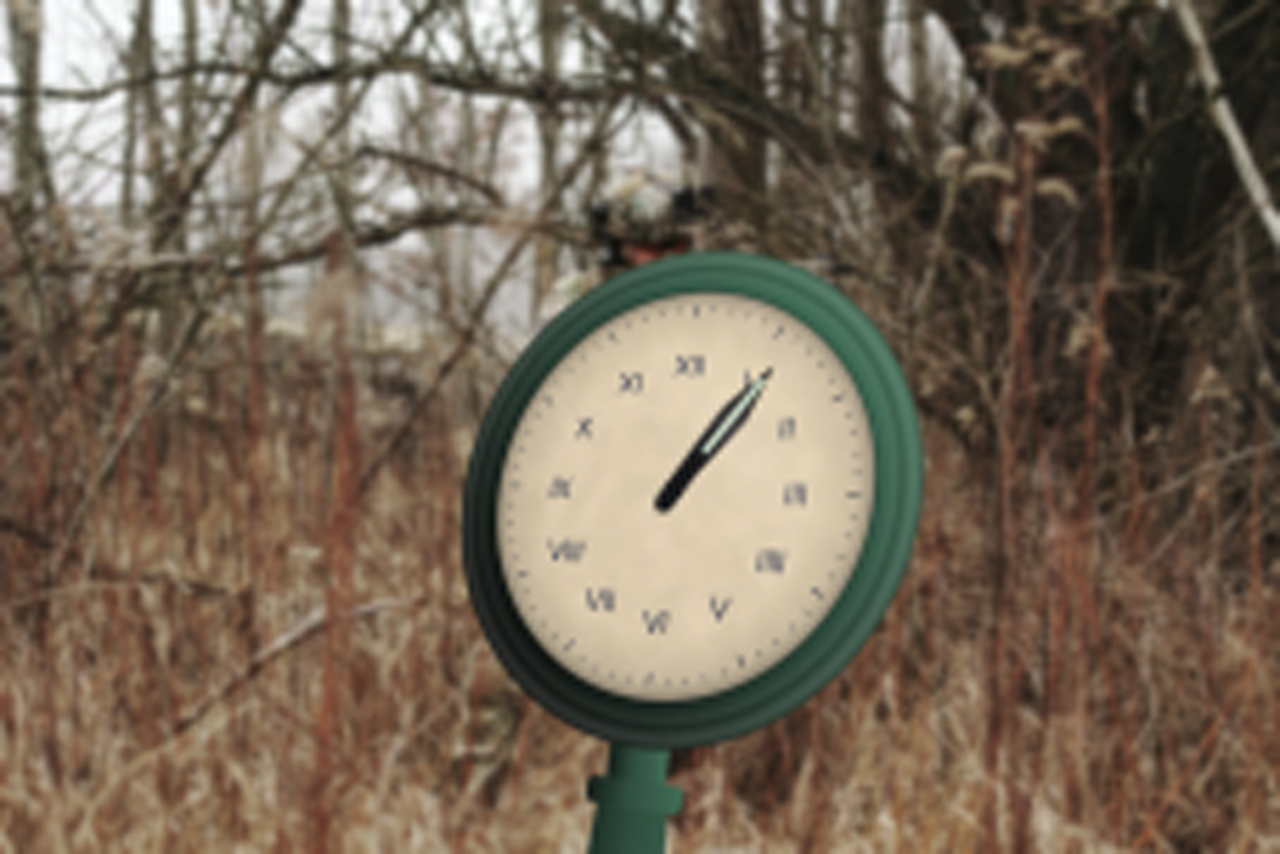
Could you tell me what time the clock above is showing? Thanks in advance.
1:06
